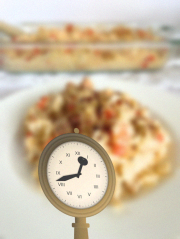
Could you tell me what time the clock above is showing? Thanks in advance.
12:42
